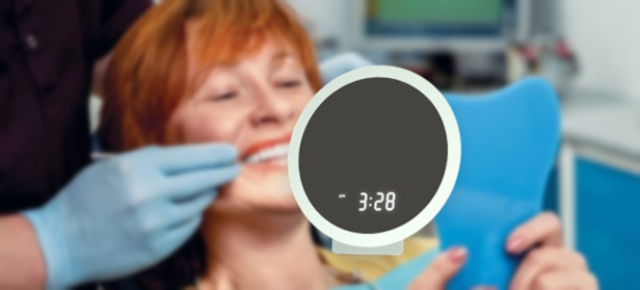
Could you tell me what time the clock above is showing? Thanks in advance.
3:28
